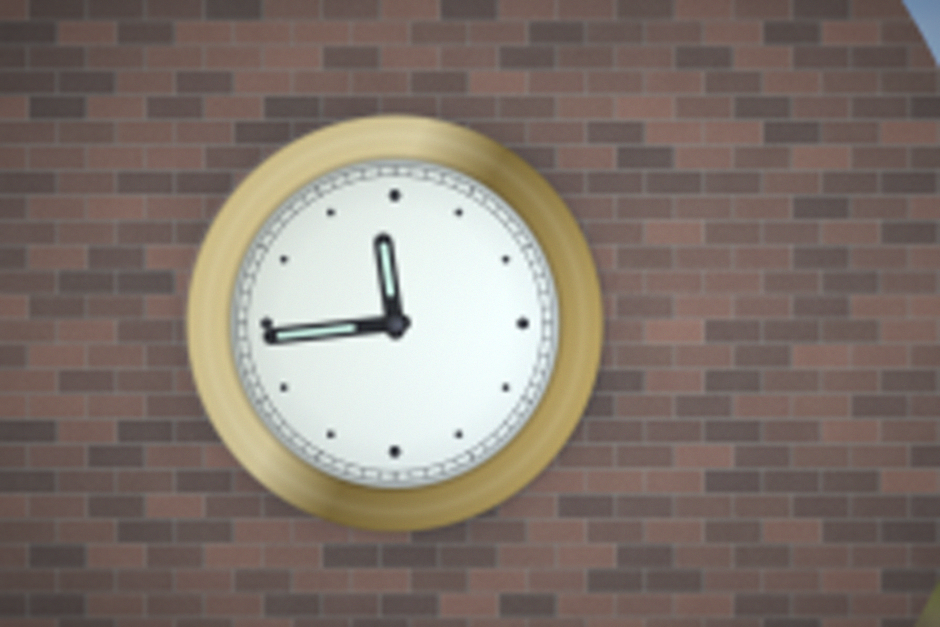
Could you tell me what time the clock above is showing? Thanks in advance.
11:44
